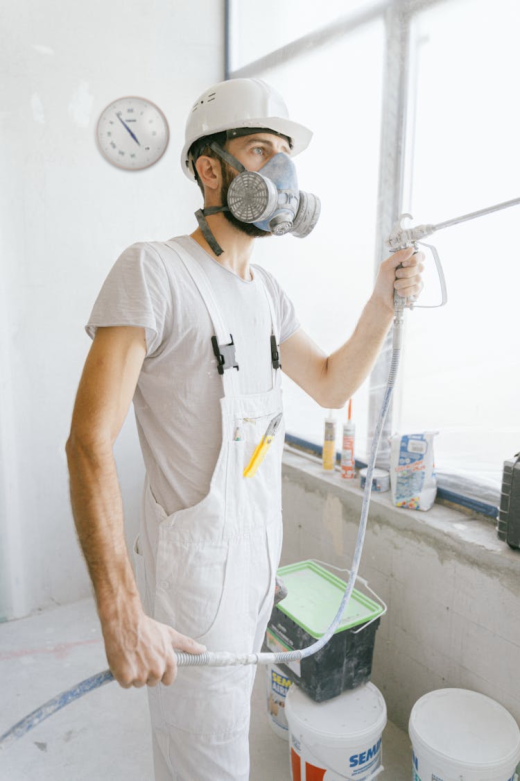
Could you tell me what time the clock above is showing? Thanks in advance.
4:54
